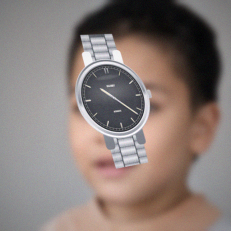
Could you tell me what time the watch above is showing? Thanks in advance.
10:22
